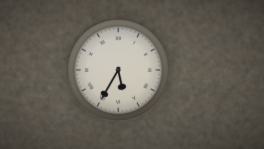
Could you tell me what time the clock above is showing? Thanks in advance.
5:35
